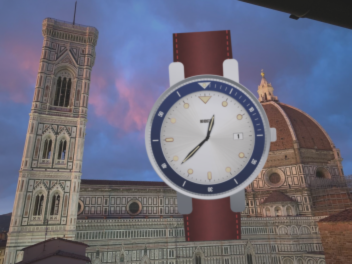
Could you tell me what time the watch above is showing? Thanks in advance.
12:38
